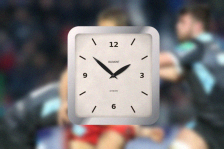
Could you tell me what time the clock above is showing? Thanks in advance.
1:52
